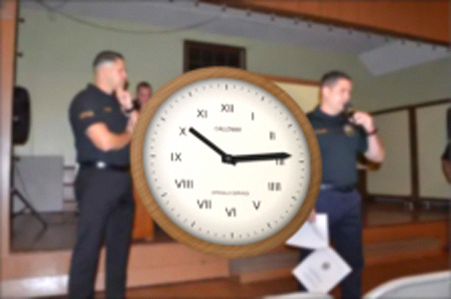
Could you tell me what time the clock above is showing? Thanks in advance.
10:14
